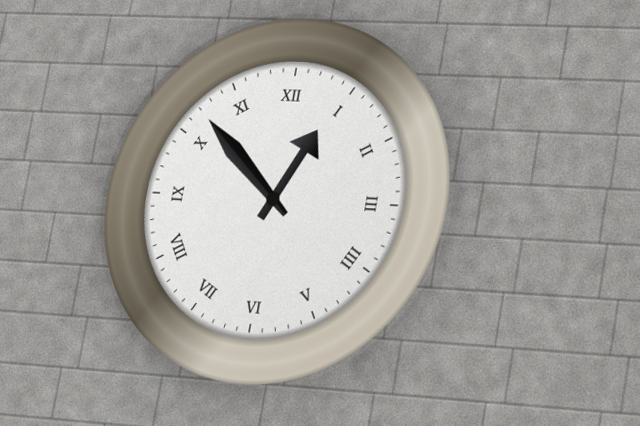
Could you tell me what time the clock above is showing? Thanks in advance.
12:52
